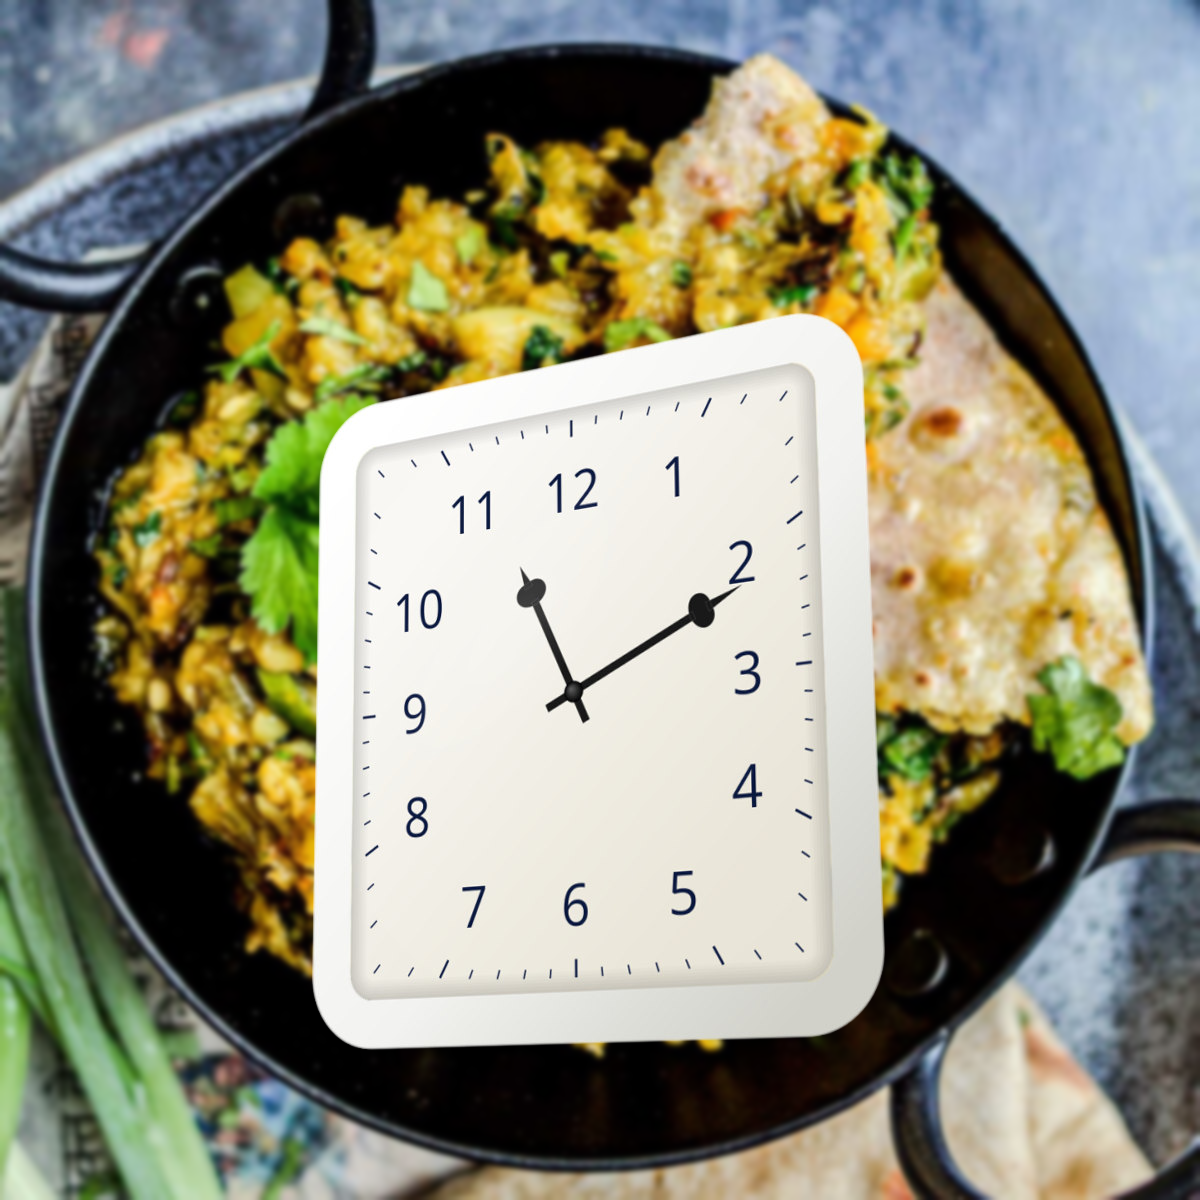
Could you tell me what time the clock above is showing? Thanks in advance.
11:11
